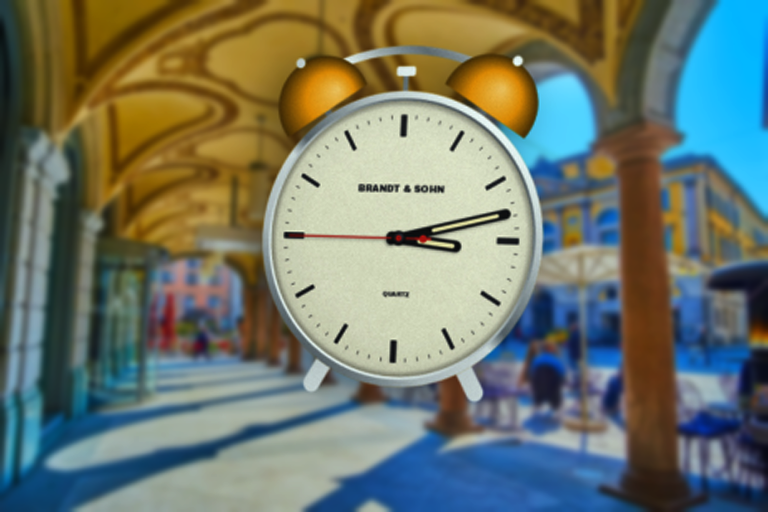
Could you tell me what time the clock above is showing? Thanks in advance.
3:12:45
